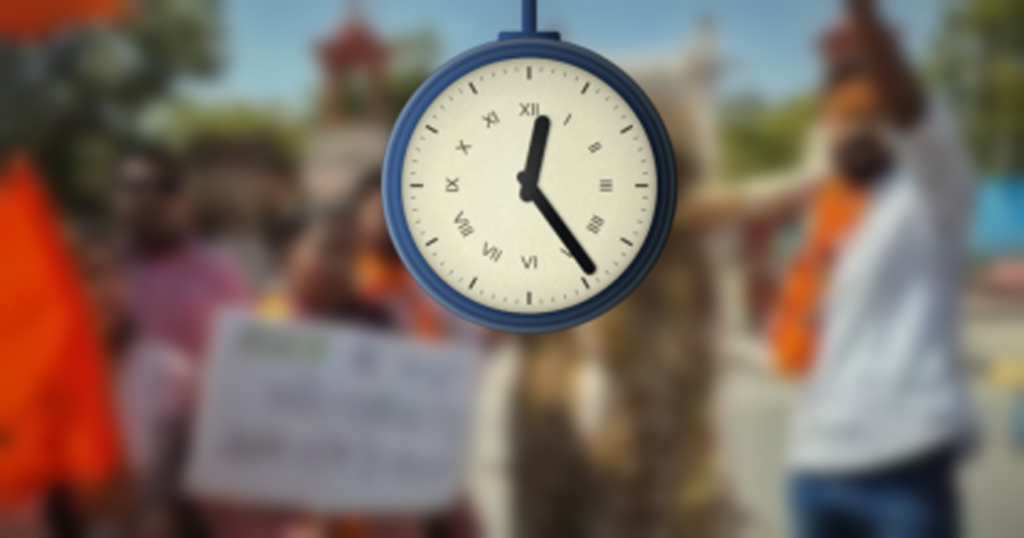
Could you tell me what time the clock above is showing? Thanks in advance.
12:24
